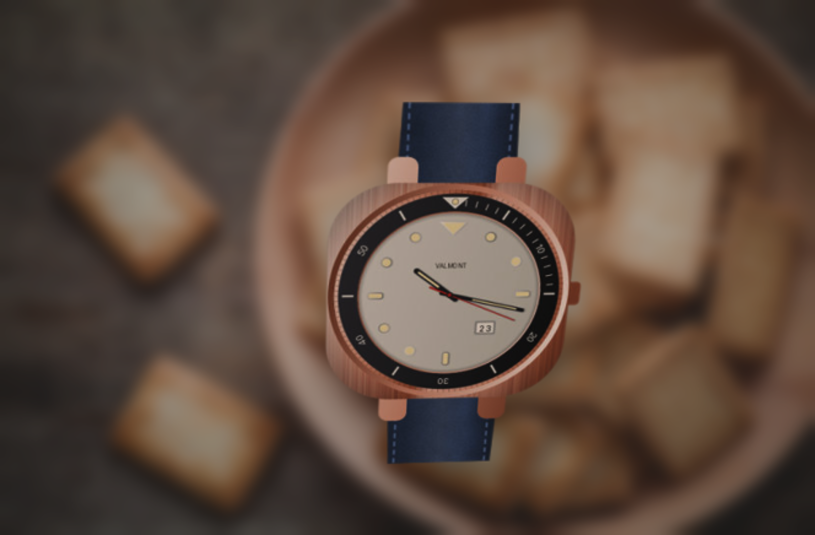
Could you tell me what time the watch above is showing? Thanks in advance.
10:17:19
